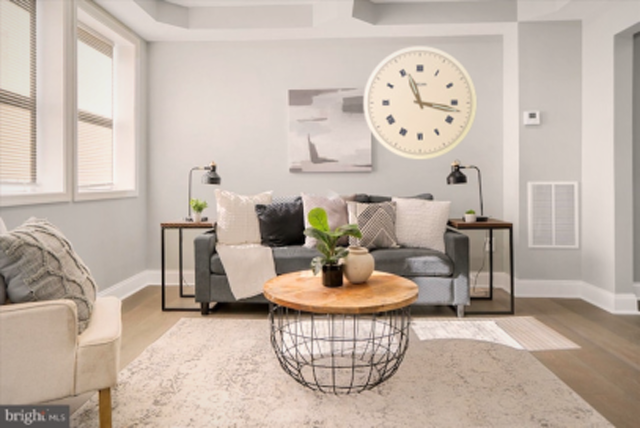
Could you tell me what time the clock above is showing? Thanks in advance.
11:17
